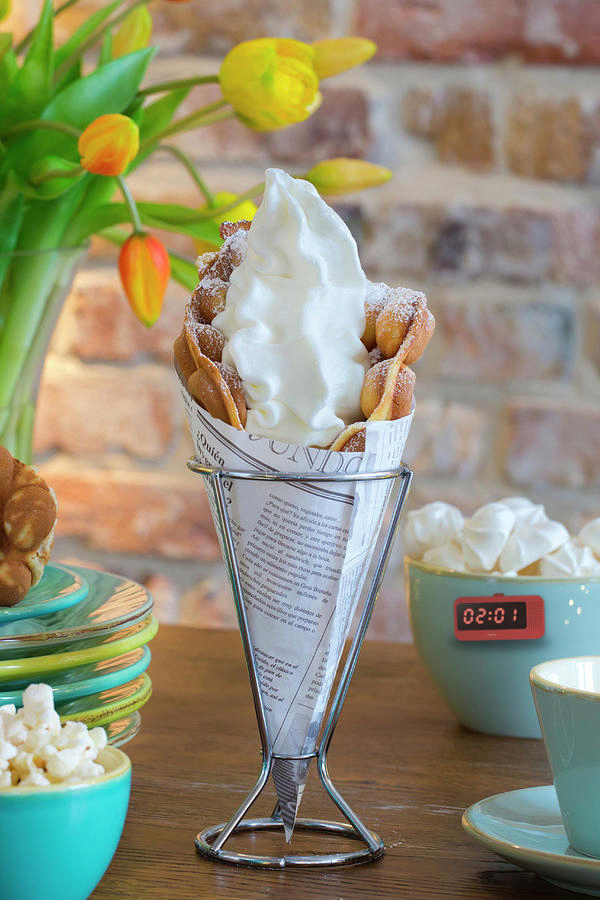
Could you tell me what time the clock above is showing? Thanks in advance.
2:01
